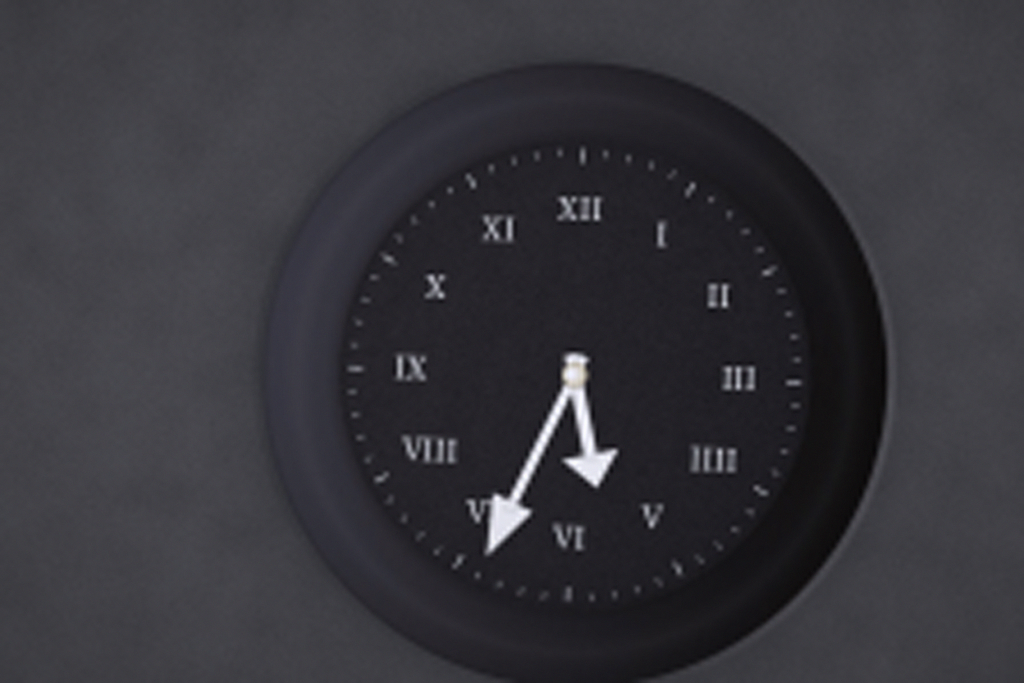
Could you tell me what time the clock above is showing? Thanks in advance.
5:34
